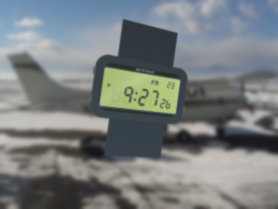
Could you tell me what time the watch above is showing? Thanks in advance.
9:27:26
